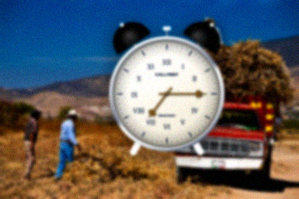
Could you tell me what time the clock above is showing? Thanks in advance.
7:15
